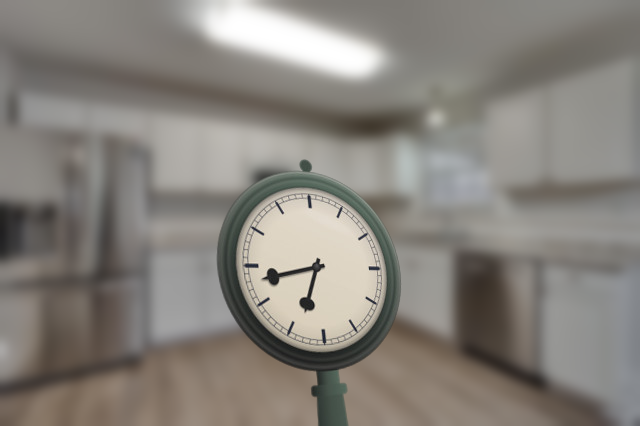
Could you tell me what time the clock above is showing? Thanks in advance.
6:43
